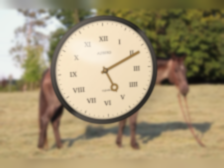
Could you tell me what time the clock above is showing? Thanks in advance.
5:11
